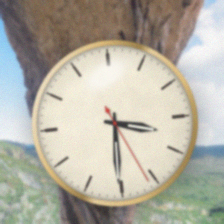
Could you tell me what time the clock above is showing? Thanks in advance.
3:30:26
